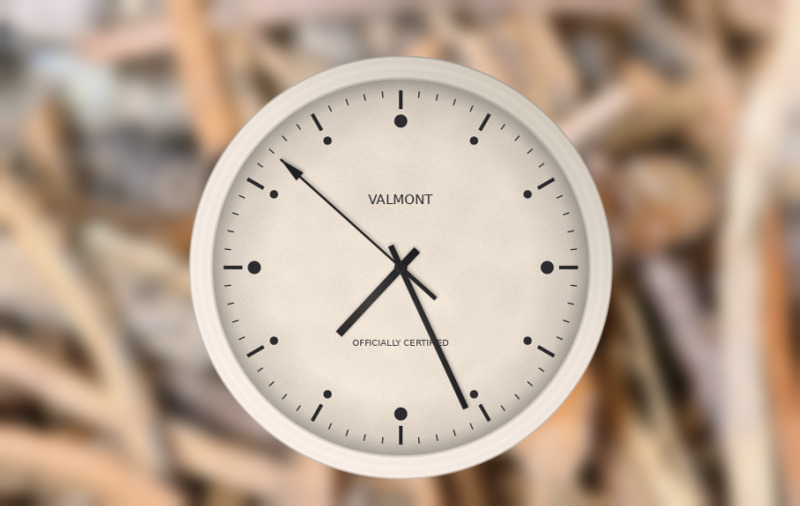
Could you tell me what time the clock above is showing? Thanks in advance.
7:25:52
